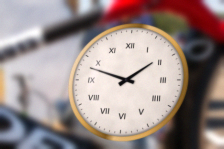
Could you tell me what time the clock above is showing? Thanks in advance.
1:48
